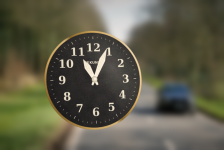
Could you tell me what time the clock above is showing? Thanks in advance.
11:04
